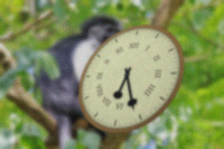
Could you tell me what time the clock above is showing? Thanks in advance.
6:26
